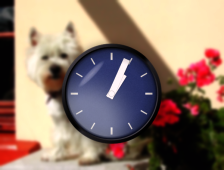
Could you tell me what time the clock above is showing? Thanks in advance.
1:04
